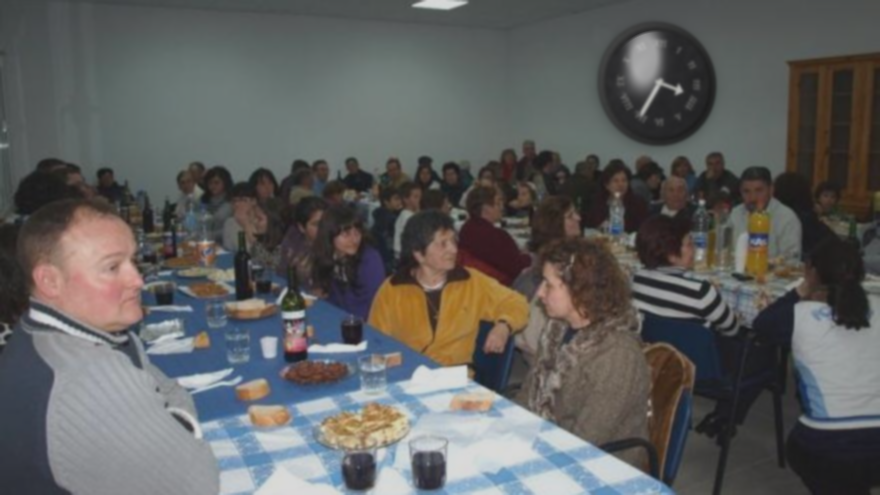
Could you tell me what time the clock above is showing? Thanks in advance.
3:35
